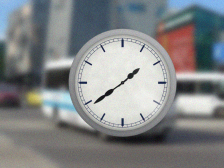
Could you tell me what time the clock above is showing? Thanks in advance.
1:39
